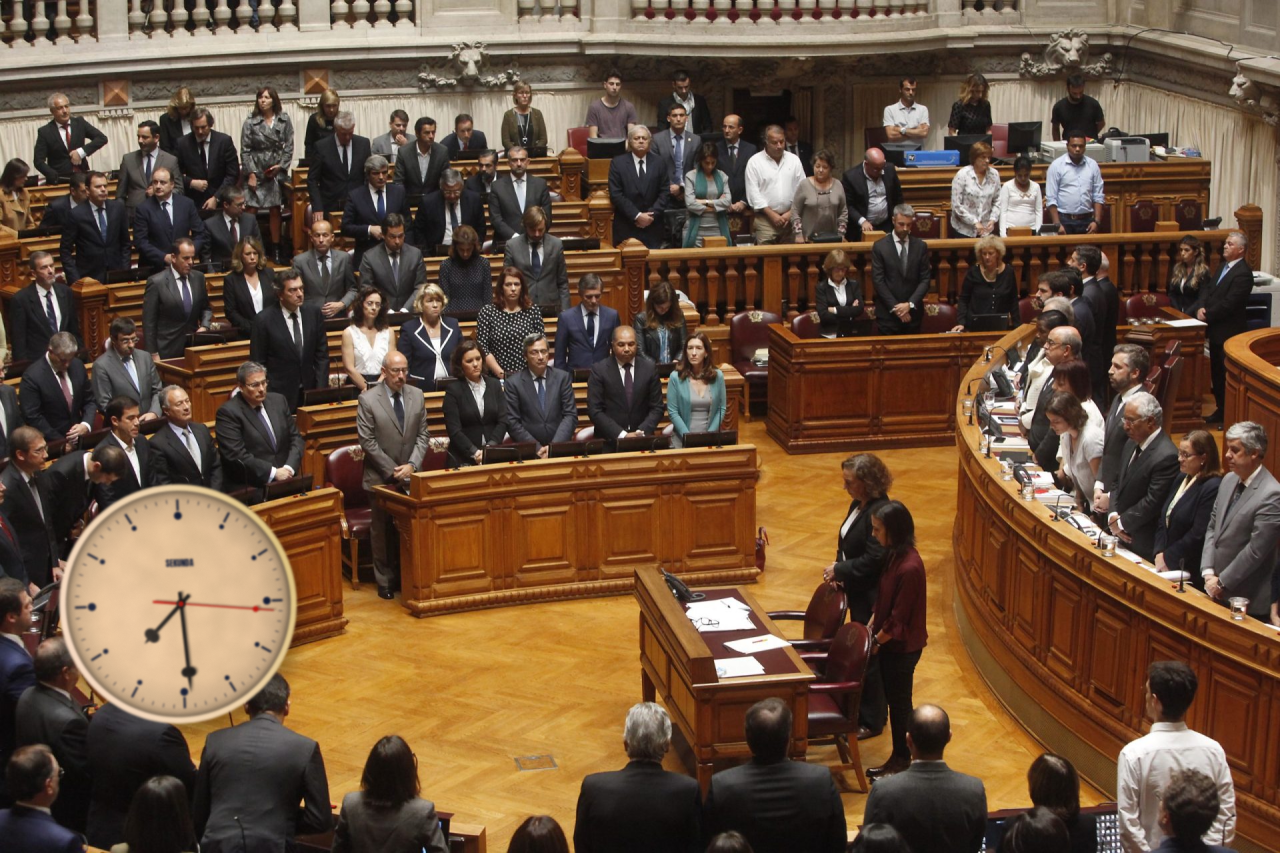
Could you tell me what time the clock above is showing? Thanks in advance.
7:29:16
